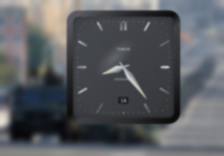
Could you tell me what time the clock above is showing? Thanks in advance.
8:24
